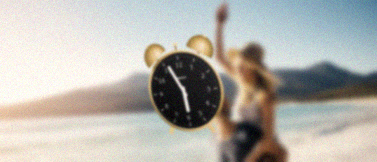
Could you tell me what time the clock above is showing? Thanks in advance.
5:56
